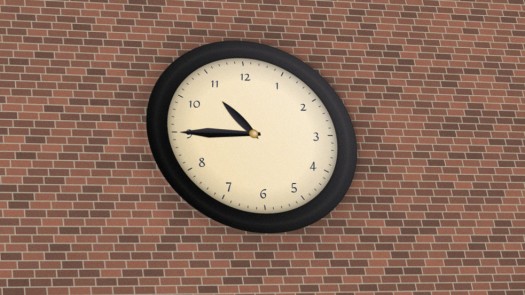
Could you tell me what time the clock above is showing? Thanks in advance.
10:45
